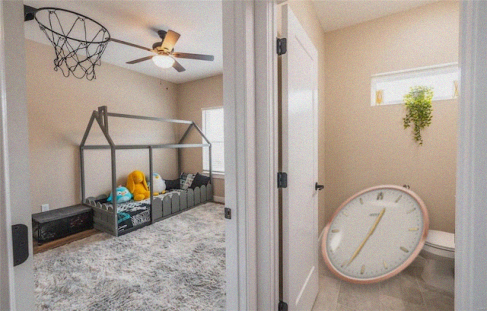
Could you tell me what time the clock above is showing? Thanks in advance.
12:34
